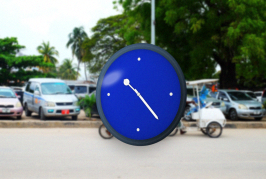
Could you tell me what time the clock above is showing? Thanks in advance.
10:23
